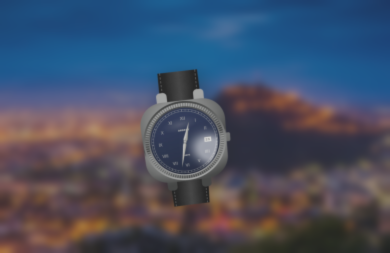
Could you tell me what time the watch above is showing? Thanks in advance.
12:32
